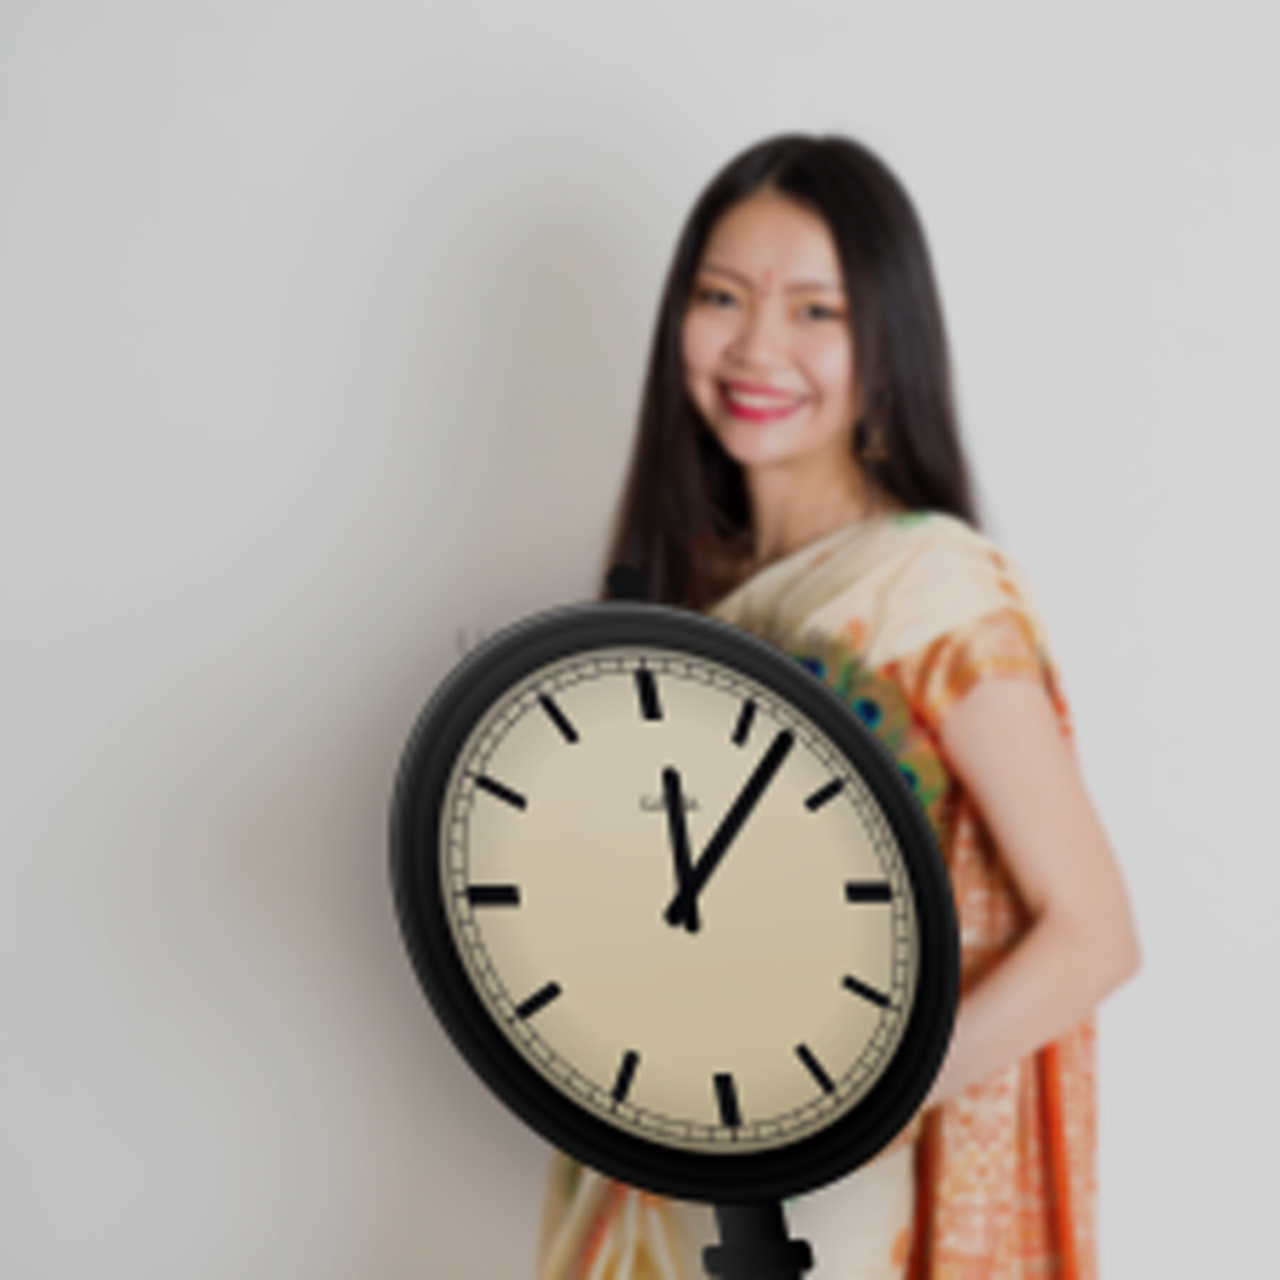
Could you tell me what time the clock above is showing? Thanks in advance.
12:07
